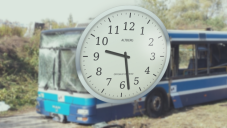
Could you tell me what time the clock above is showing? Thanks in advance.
9:28
